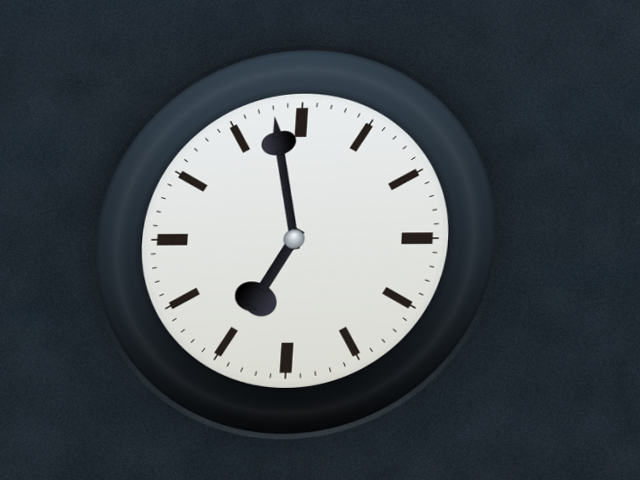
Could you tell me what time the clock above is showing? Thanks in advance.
6:58
